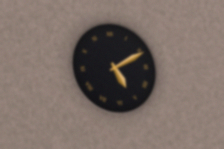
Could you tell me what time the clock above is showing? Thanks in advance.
5:11
